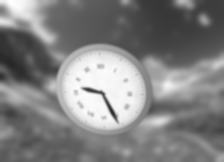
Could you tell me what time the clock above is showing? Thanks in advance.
9:26
